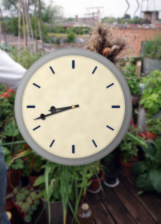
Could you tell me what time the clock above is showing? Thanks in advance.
8:42
